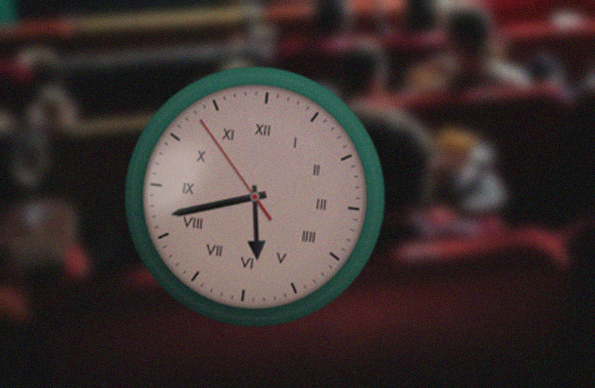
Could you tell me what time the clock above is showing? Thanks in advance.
5:41:53
